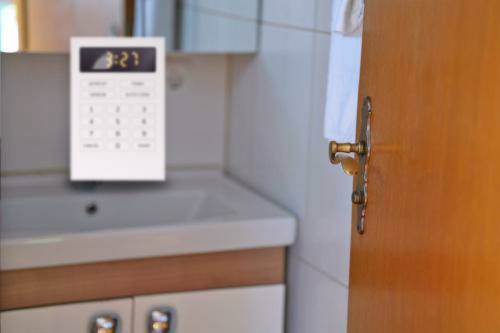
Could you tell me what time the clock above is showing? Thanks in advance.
3:27
